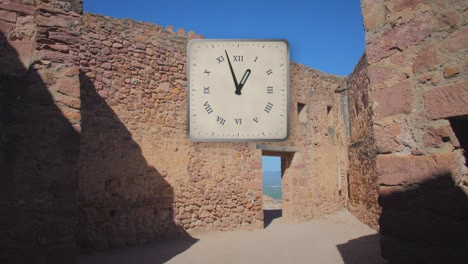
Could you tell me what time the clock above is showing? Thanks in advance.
12:57
